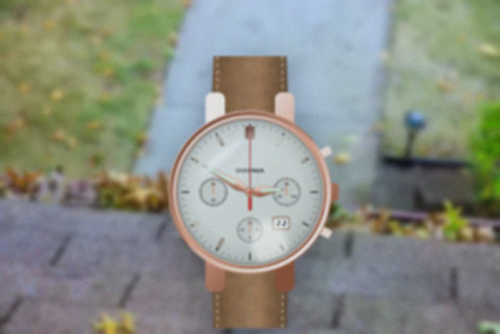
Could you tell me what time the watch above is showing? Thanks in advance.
2:50
